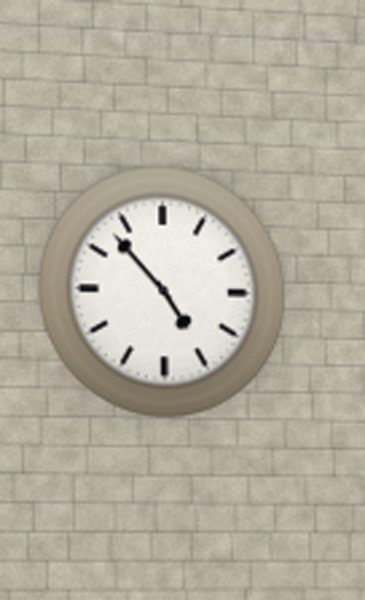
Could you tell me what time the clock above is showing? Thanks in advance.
4:53
